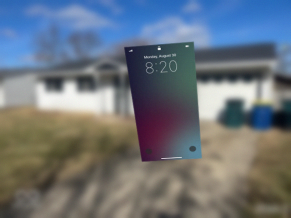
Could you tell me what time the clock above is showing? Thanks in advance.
8:20
